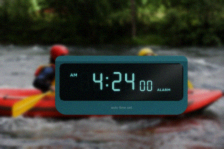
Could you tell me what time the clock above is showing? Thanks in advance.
4:24:00
